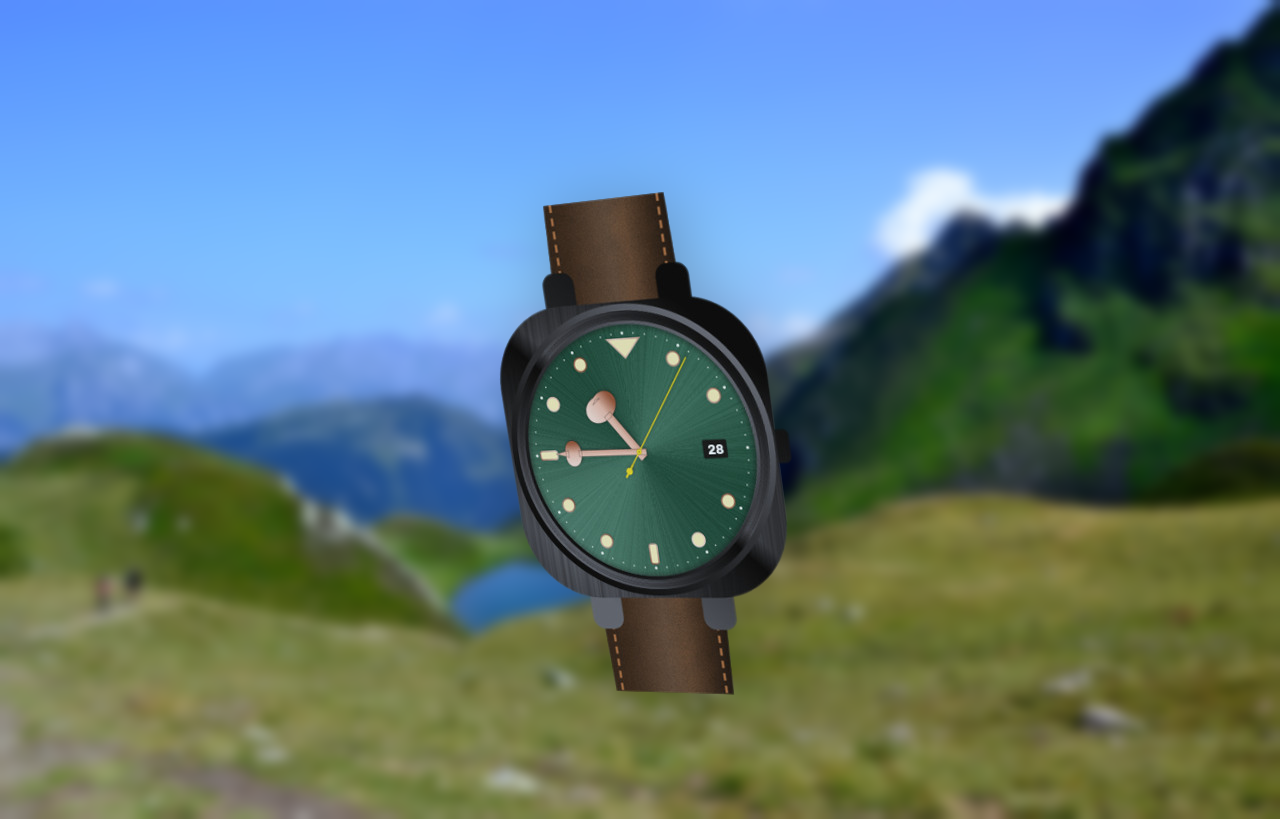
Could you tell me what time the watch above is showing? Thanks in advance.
10:45:06
